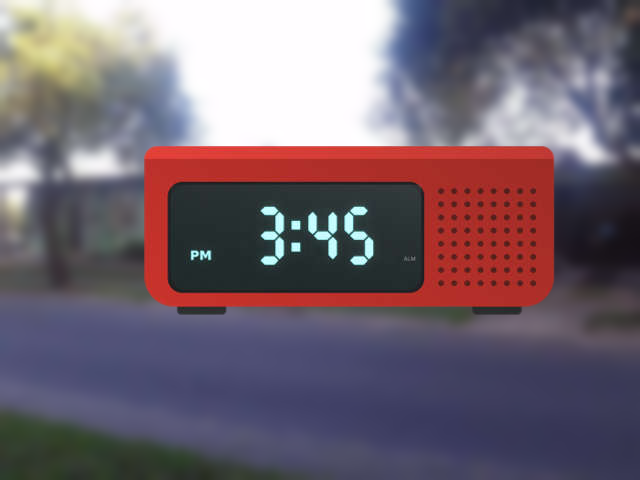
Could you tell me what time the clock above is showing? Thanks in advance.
3:45
